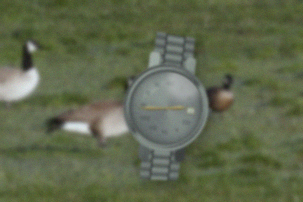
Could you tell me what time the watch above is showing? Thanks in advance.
2:44
